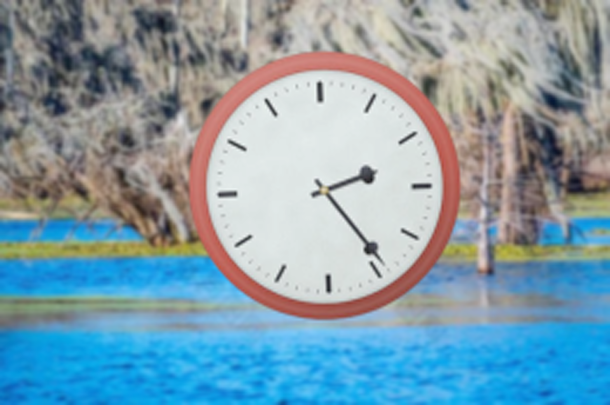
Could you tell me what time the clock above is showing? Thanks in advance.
2:24
